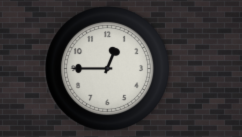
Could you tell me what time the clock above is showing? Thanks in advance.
12:45
